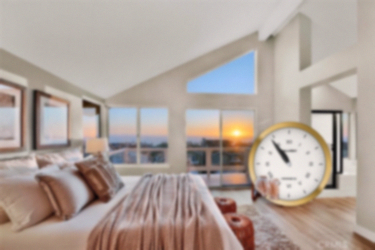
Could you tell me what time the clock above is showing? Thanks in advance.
10:54
